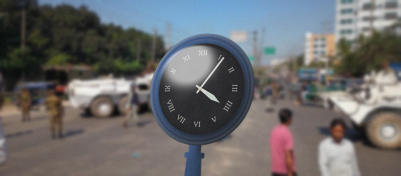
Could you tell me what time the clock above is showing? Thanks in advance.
4:06
